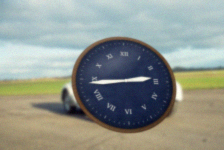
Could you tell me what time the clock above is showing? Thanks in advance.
2:44
